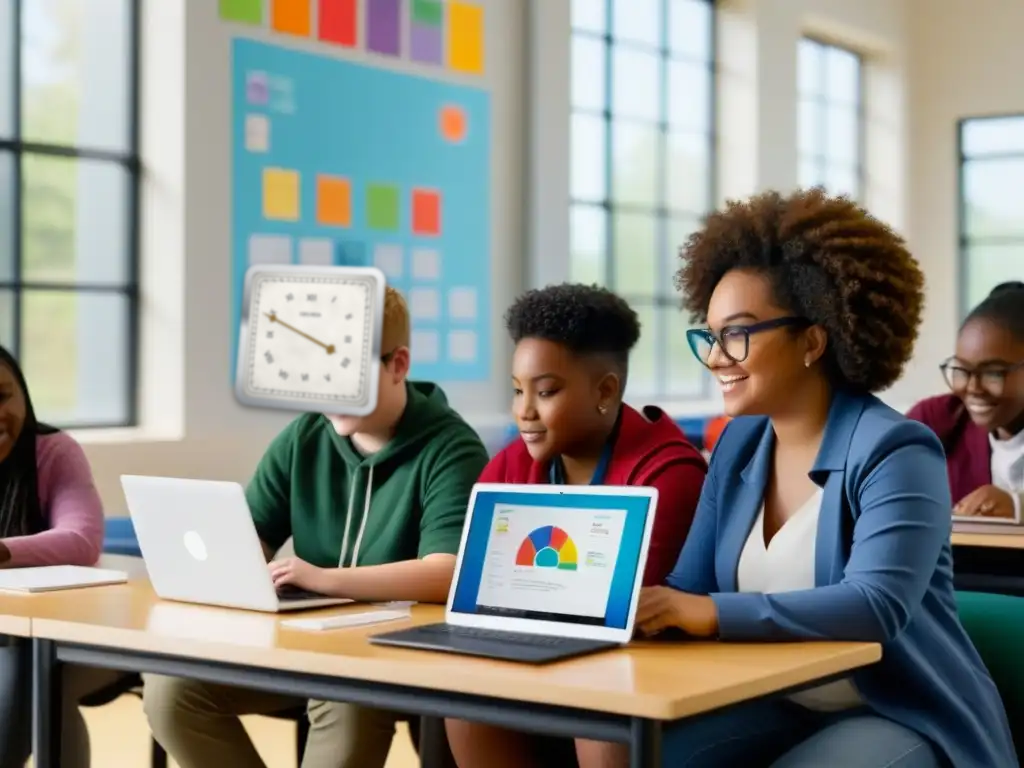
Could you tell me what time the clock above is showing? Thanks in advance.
3:49
